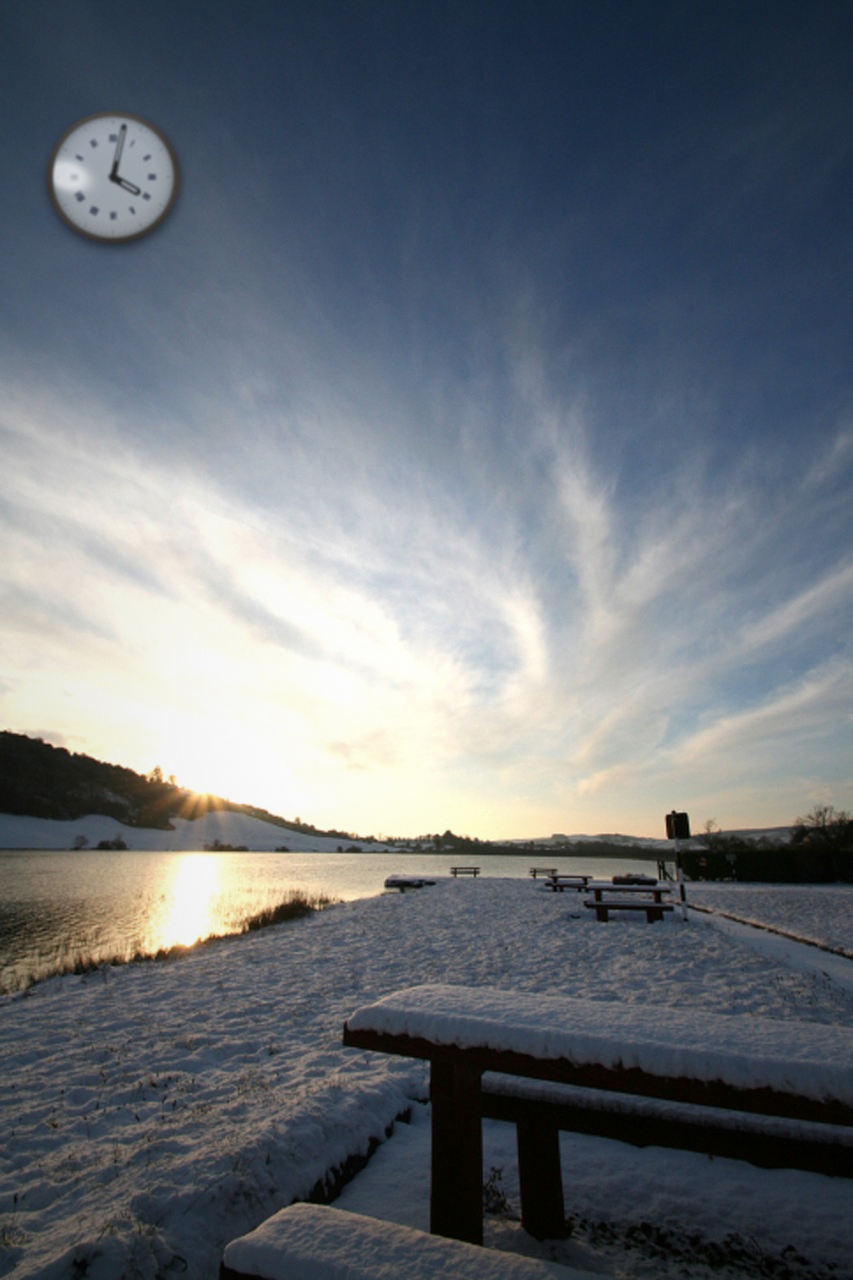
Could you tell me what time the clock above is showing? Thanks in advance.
4:02
